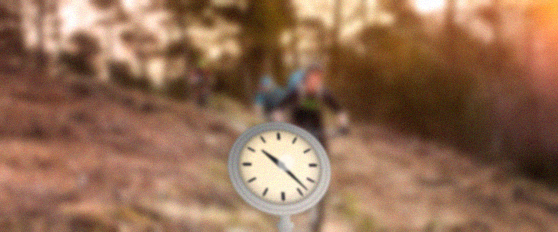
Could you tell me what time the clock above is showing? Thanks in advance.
10:23
